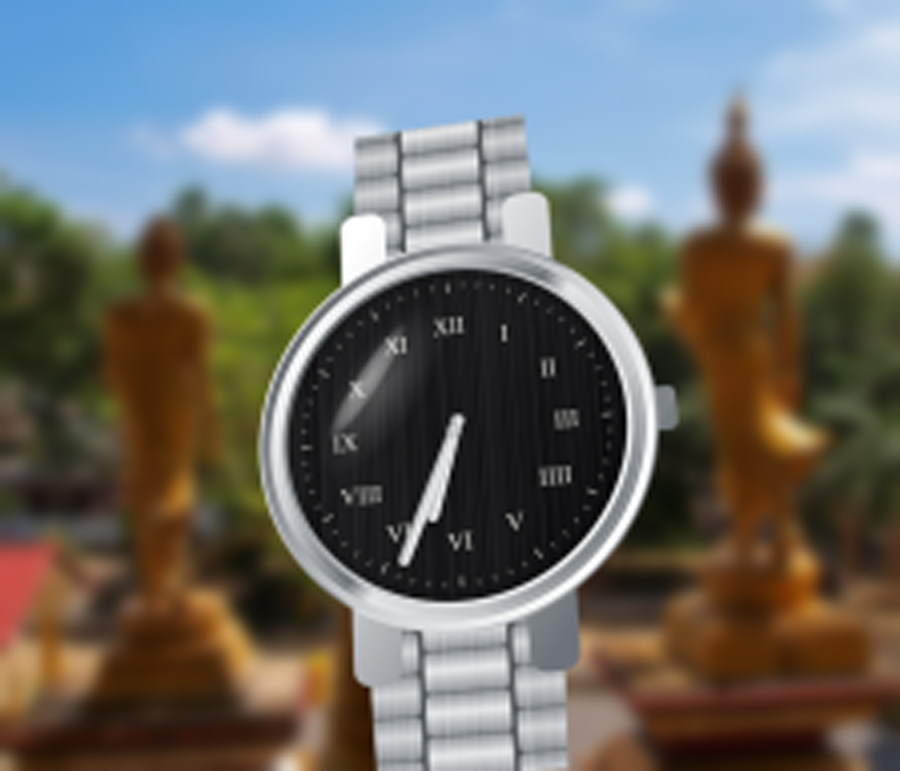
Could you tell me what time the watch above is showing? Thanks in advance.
6:34
